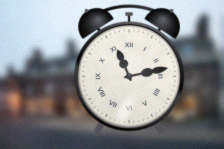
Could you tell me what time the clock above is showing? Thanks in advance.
11:13
